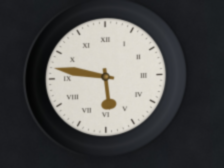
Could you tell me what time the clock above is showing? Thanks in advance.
5:47
